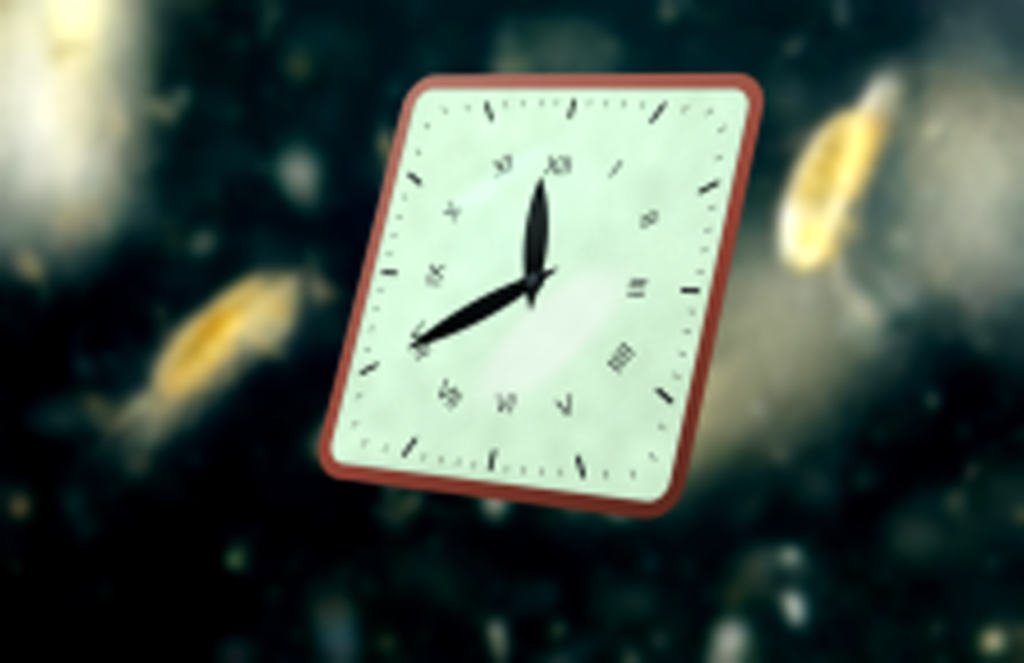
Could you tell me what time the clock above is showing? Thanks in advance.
11:40
